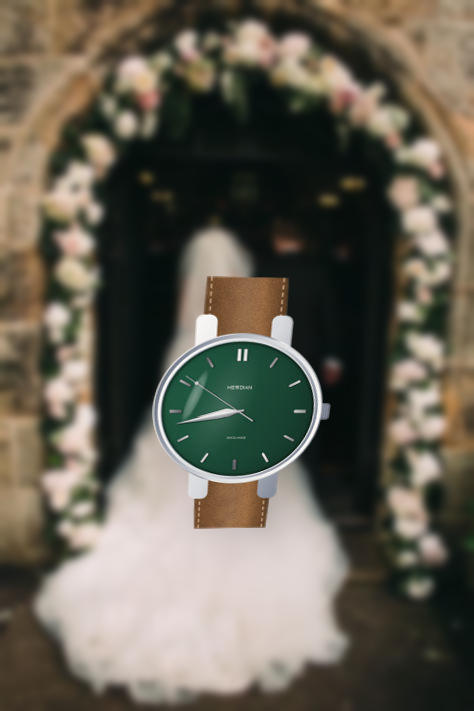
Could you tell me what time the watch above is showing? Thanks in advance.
8:42:51
